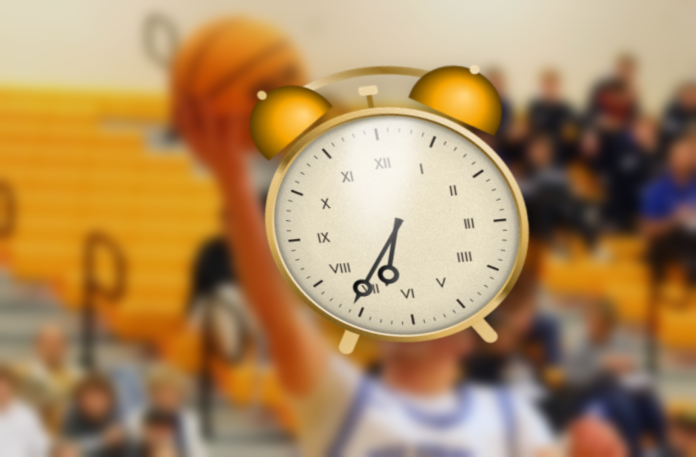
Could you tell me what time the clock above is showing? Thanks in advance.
6:36
